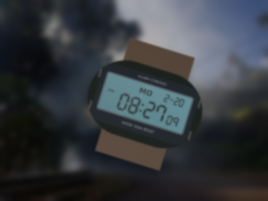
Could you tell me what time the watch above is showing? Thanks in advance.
8:27
